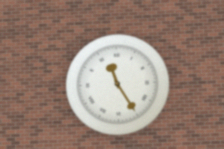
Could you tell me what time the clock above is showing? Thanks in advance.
11:25
